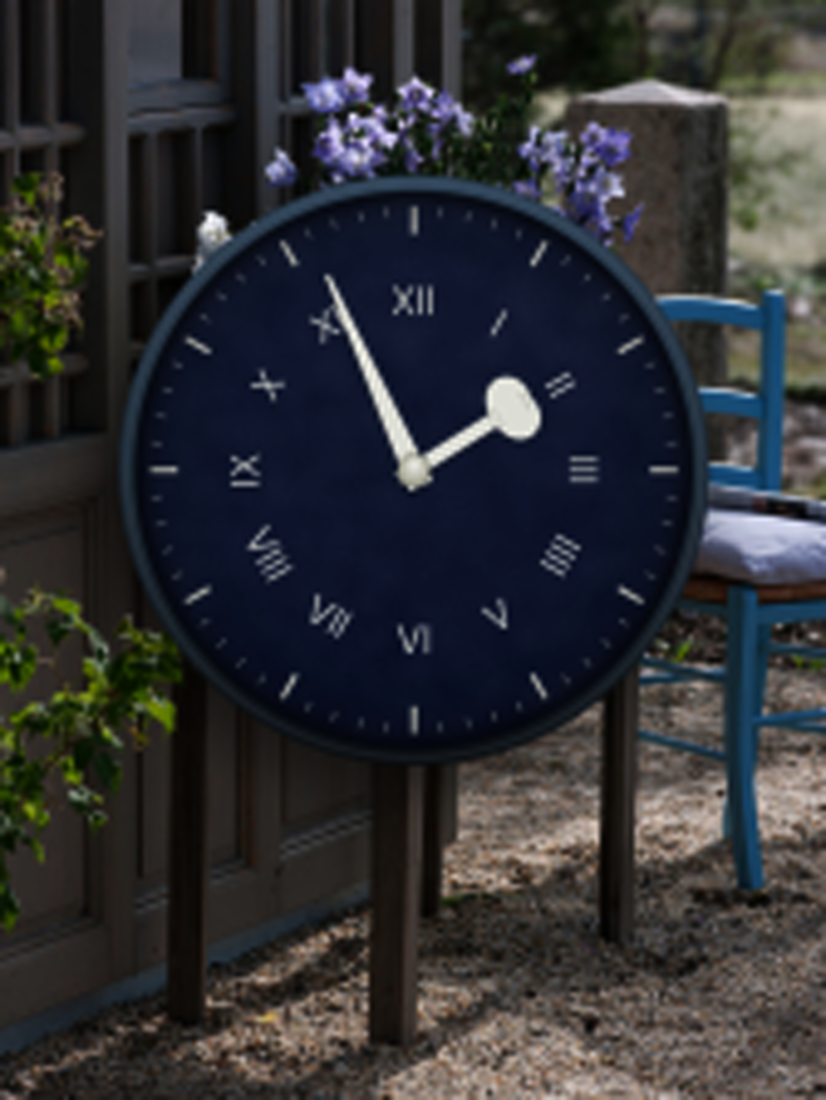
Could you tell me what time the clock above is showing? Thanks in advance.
1:56
